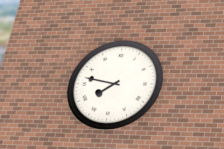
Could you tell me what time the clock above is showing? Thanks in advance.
7:47
